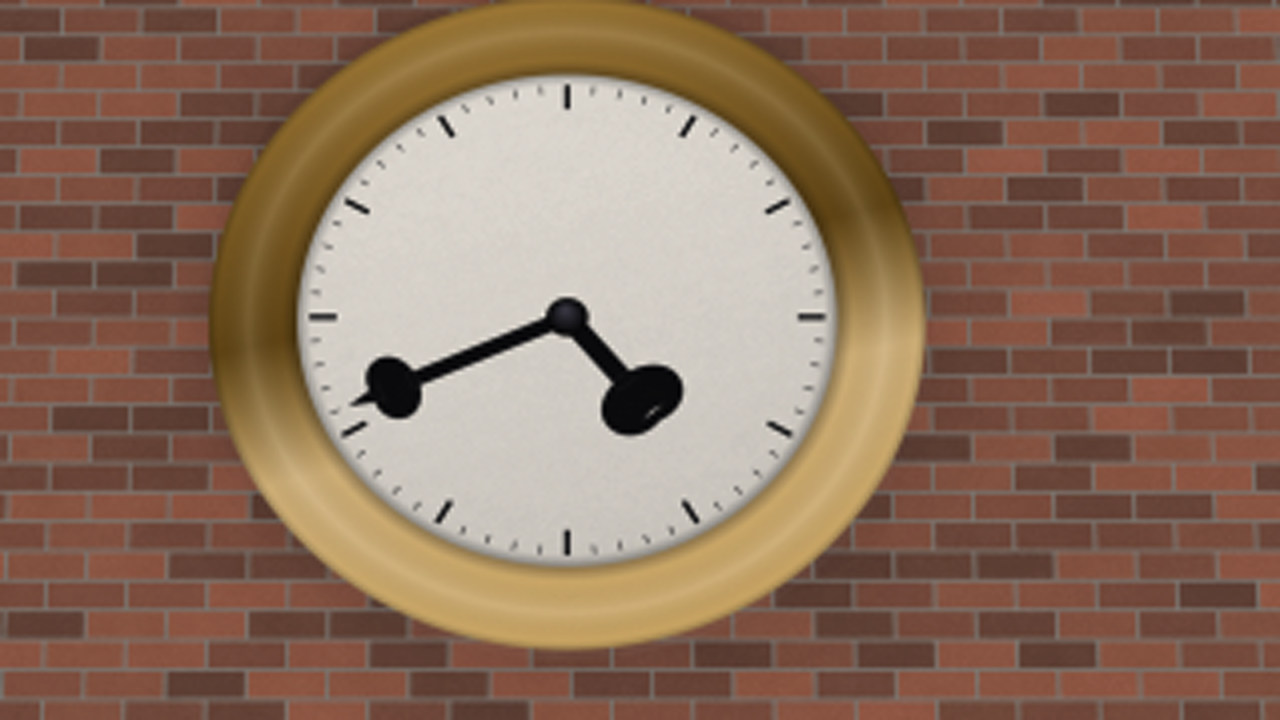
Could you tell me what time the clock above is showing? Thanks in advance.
4:41
